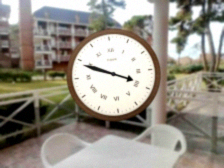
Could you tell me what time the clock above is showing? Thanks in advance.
3:49
